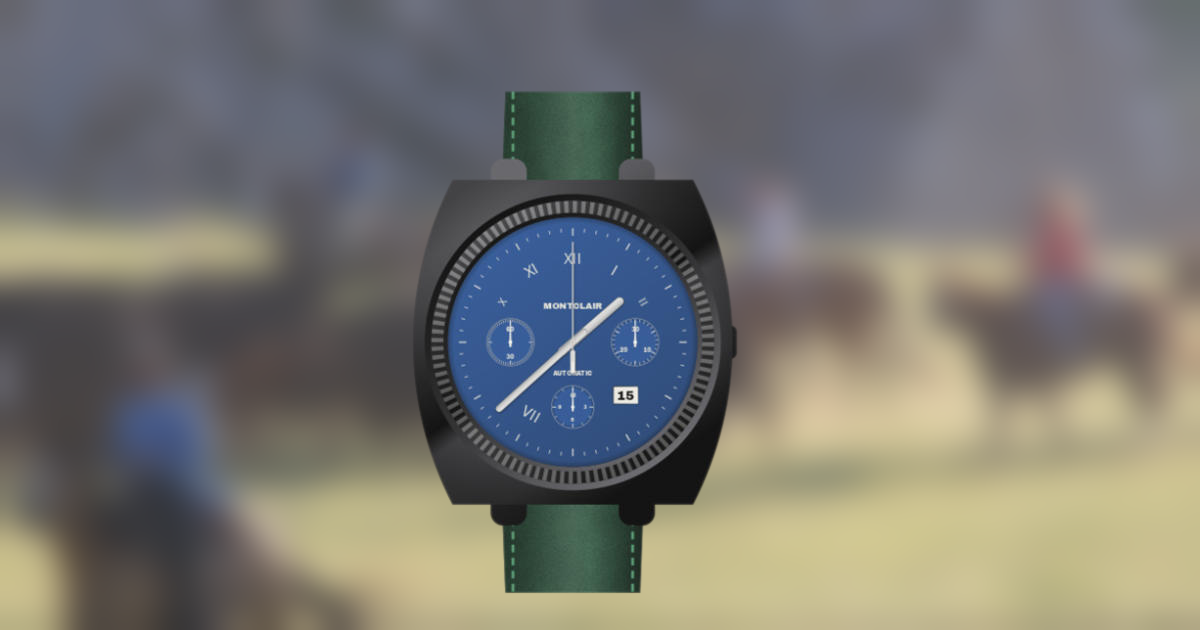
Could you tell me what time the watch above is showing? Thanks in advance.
1:38
